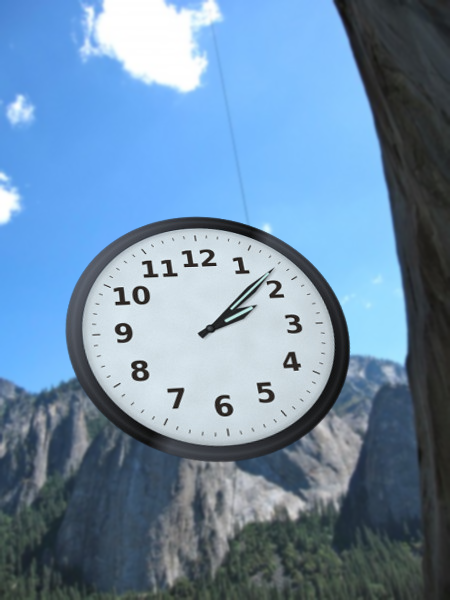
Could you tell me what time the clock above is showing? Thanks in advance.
2:08
